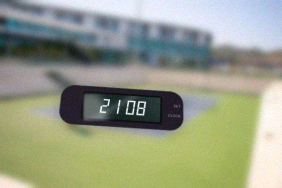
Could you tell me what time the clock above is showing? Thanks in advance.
21:08
